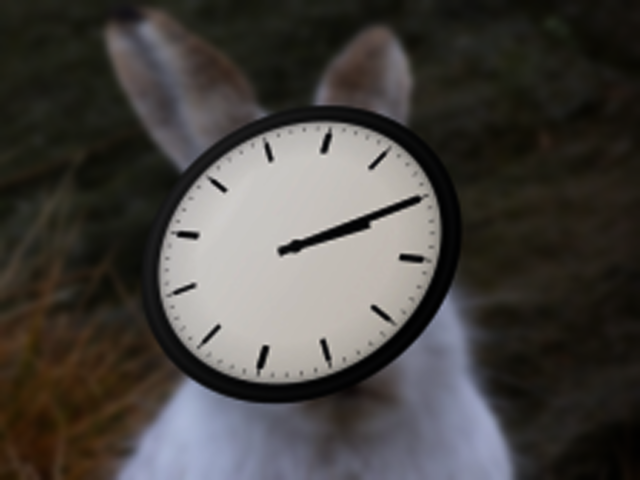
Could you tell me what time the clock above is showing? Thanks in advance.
2:10
